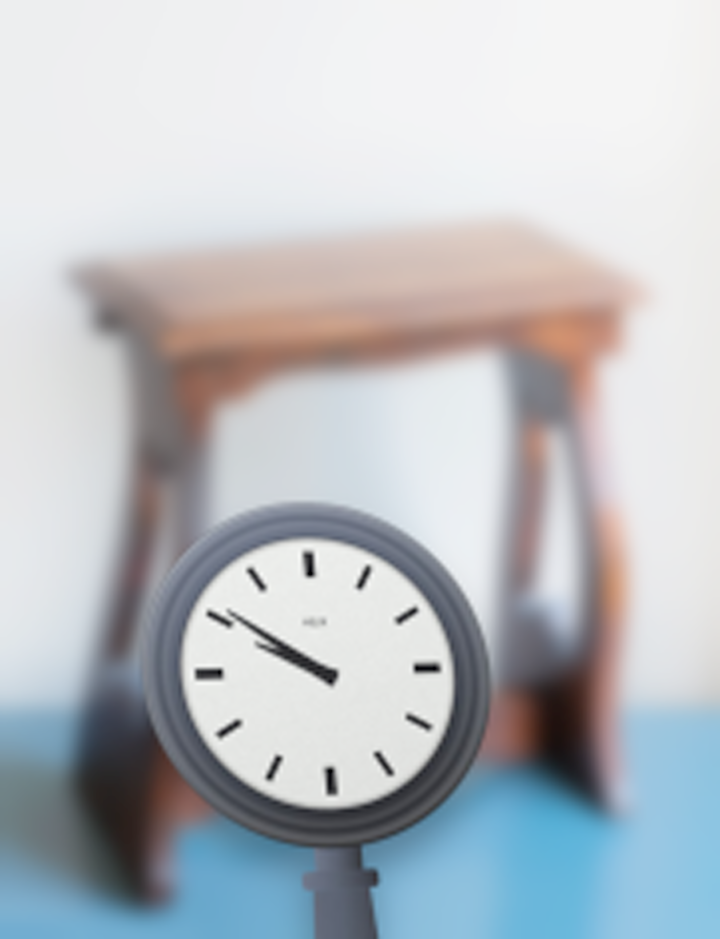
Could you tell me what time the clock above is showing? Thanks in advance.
9:51
